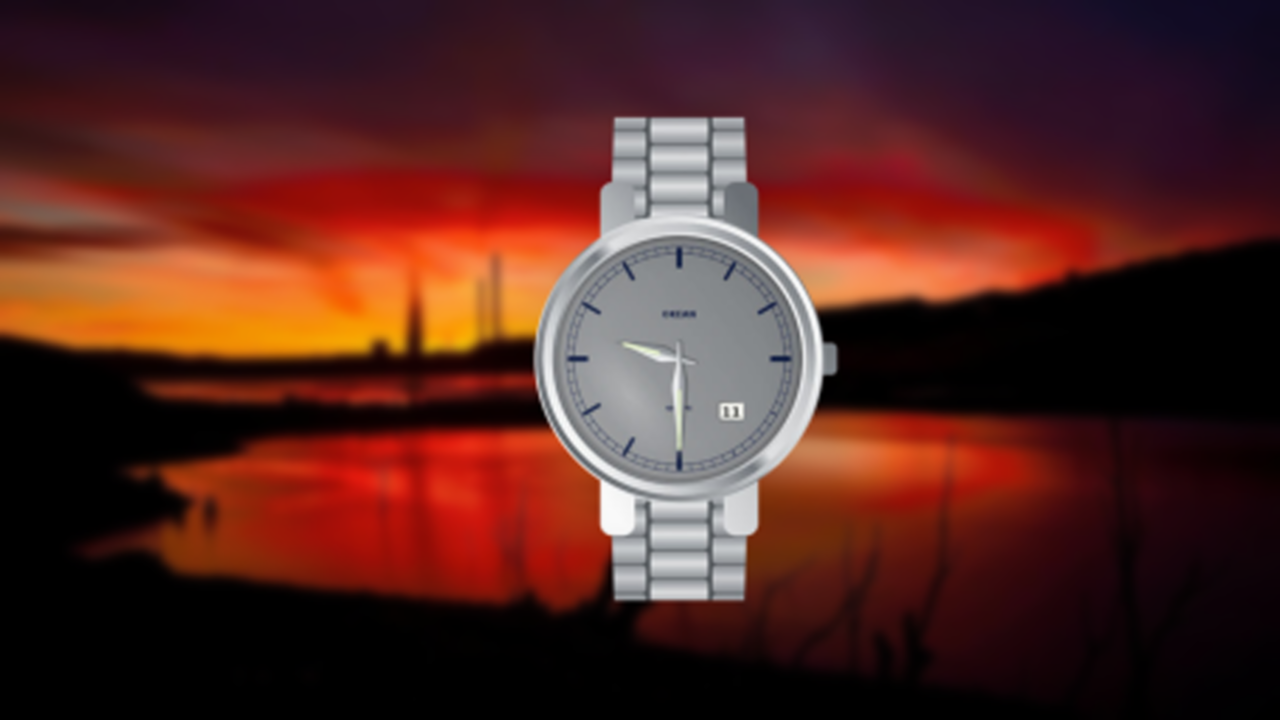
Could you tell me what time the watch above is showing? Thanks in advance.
9:30
